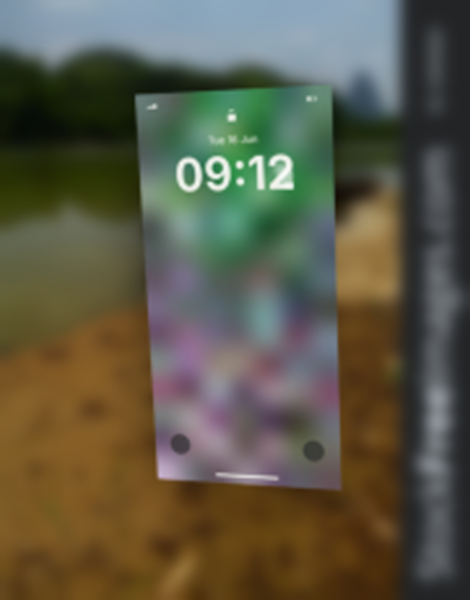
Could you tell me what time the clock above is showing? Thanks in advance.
9:12
